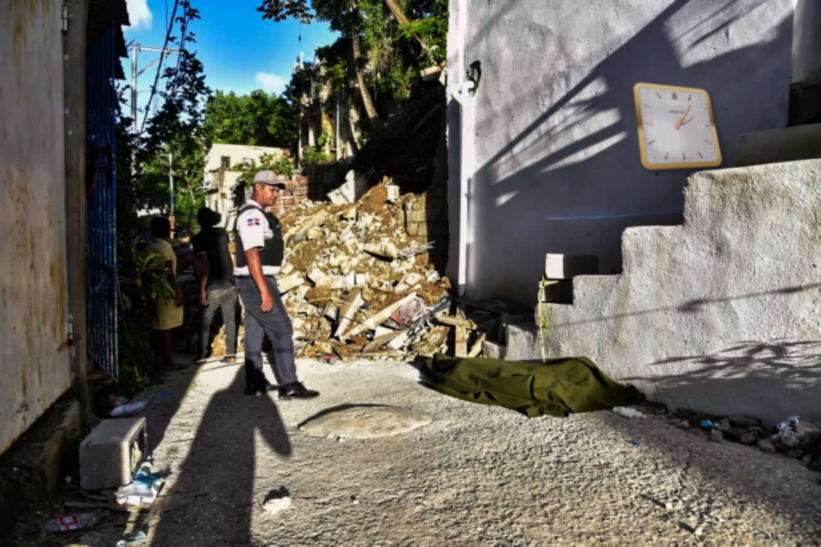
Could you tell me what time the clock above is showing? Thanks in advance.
2:06
